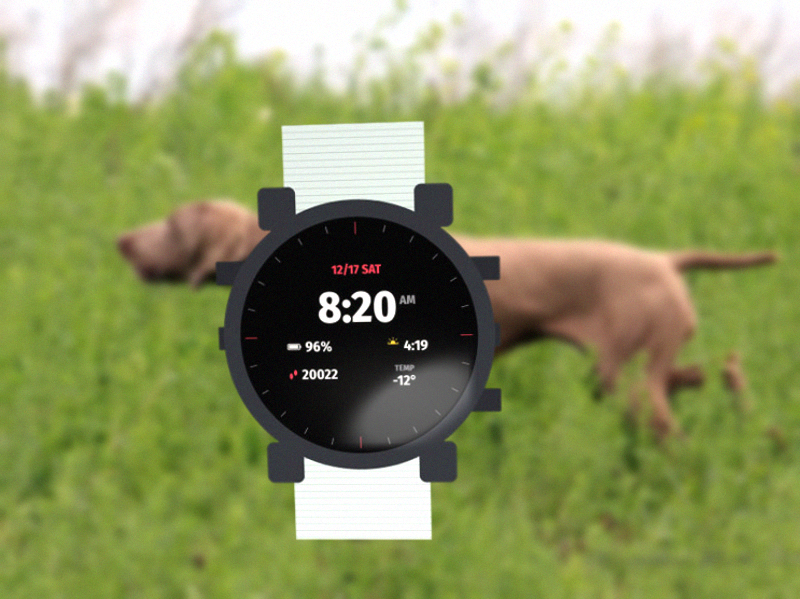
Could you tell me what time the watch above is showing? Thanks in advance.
8:20
